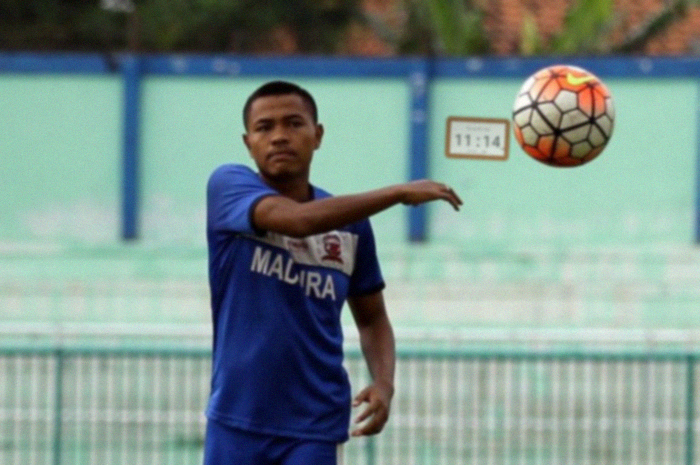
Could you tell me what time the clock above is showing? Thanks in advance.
11:14
